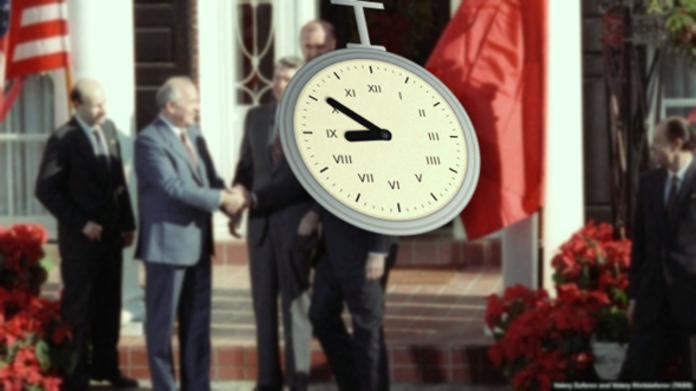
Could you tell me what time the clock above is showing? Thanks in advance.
8:51
